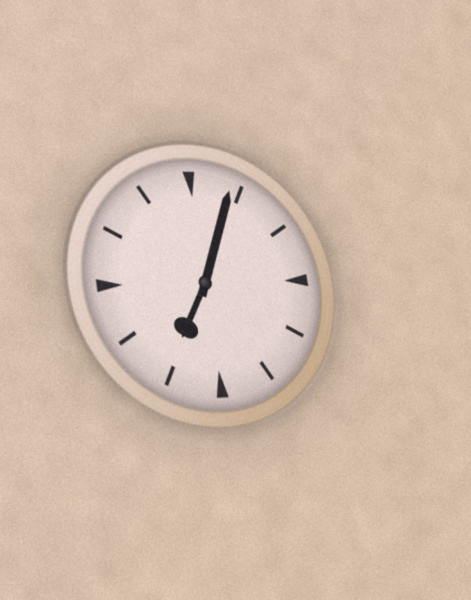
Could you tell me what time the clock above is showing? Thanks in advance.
7:04
